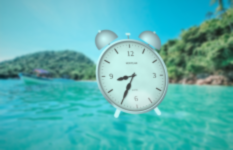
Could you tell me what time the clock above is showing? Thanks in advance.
8:35
